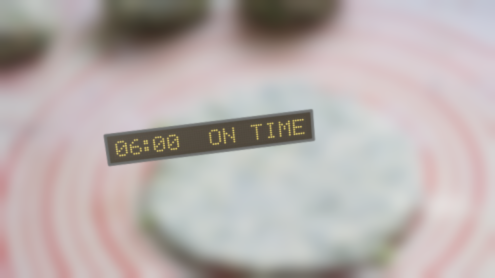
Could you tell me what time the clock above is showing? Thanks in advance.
6:00
